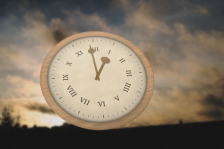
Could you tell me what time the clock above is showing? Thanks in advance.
12:59
